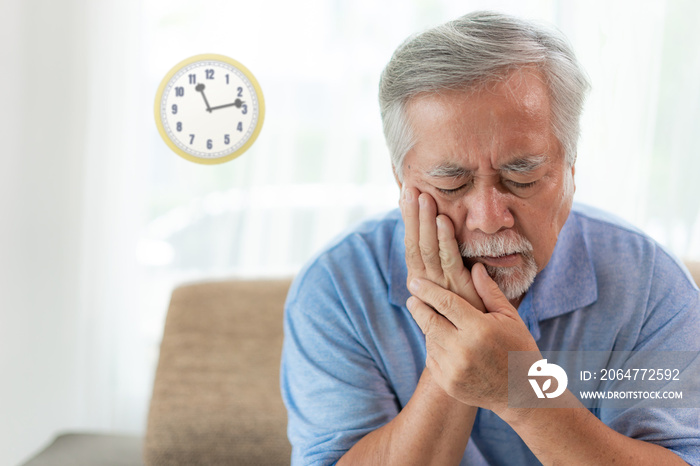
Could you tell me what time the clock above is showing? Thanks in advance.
11:13
